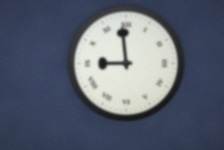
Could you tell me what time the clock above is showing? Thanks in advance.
8:59
